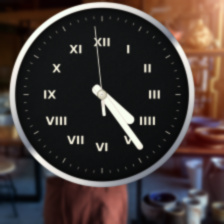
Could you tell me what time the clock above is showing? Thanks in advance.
4:23:59
